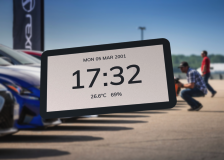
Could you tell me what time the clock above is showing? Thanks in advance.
17:32
